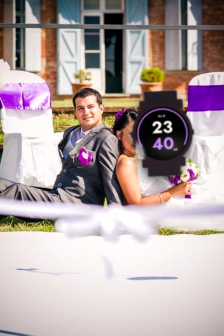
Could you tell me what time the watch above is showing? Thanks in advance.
23:40
